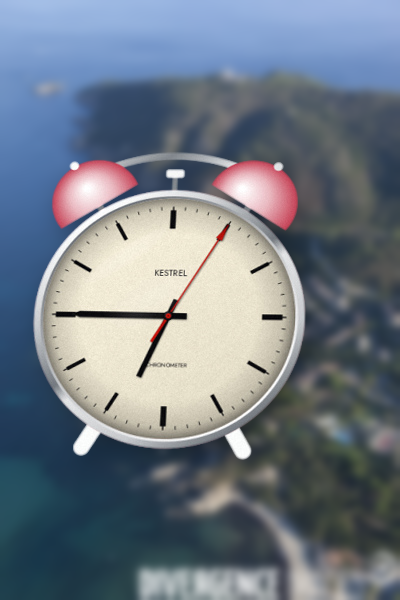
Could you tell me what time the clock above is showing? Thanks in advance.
6:45:05
